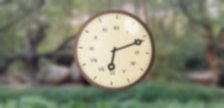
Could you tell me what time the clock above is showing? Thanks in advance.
6:11
